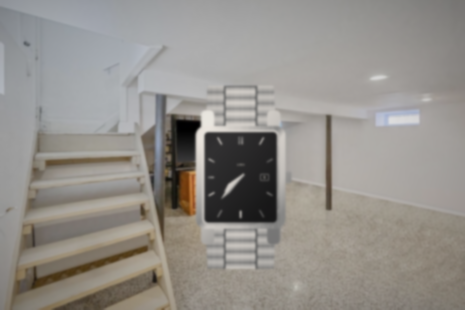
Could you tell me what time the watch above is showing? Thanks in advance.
7:37
